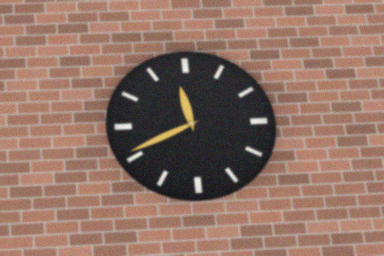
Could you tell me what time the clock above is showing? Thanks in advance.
11:41
